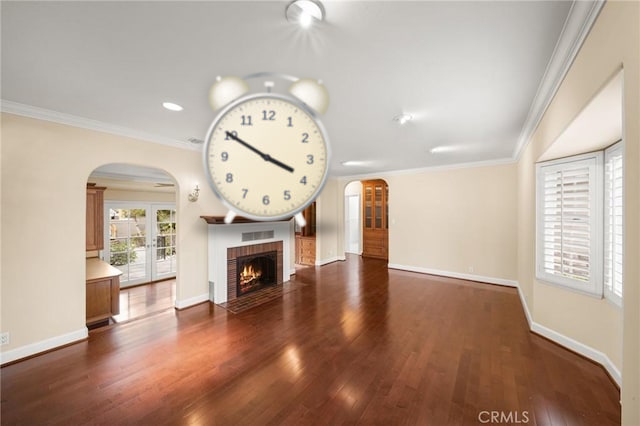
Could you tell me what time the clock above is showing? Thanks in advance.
3:50
